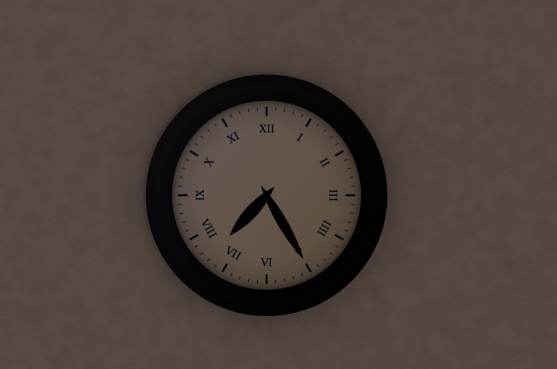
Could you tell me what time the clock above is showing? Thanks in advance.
7:25
